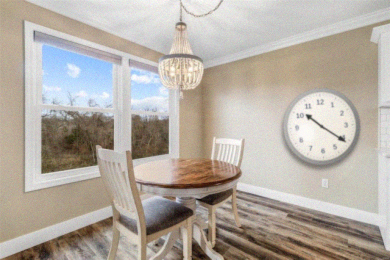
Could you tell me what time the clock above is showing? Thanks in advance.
10:21
